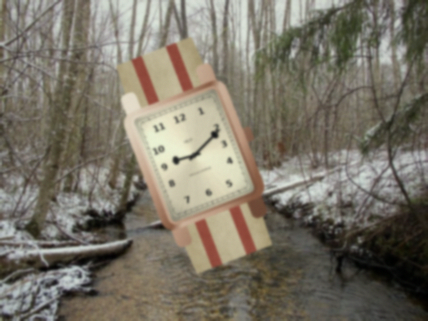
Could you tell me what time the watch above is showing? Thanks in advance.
9:11
